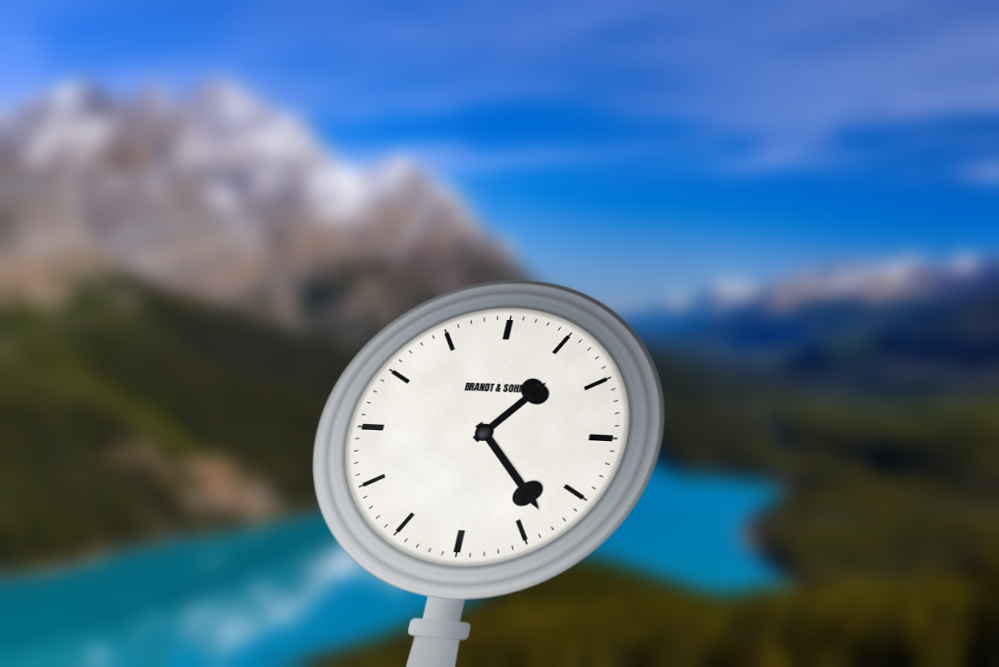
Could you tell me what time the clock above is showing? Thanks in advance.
1:23
